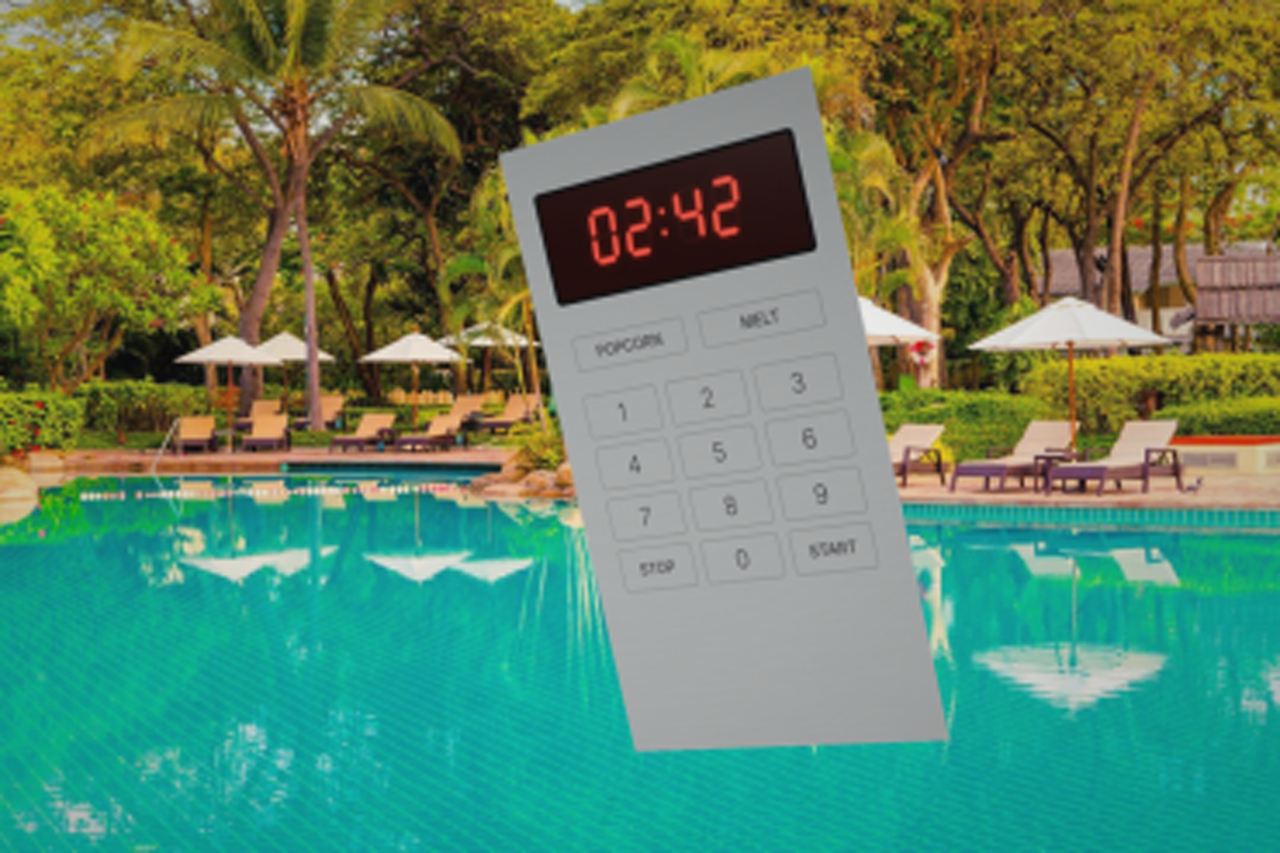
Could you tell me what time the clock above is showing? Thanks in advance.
2:42
